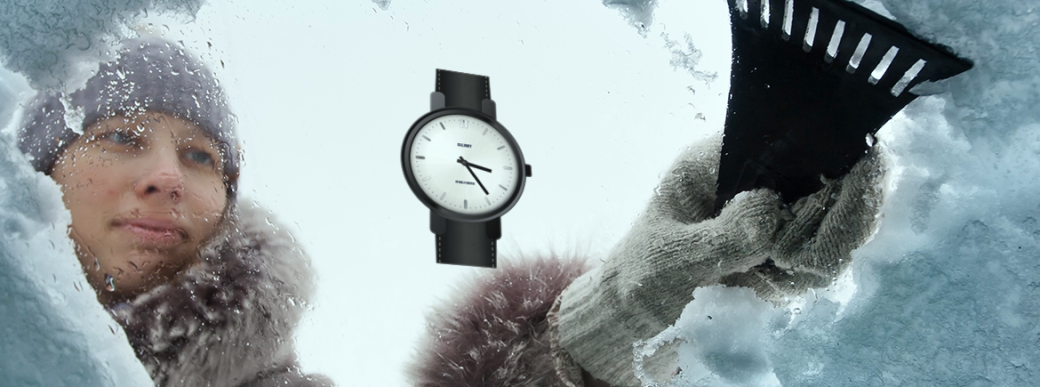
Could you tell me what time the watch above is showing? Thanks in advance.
3:24
